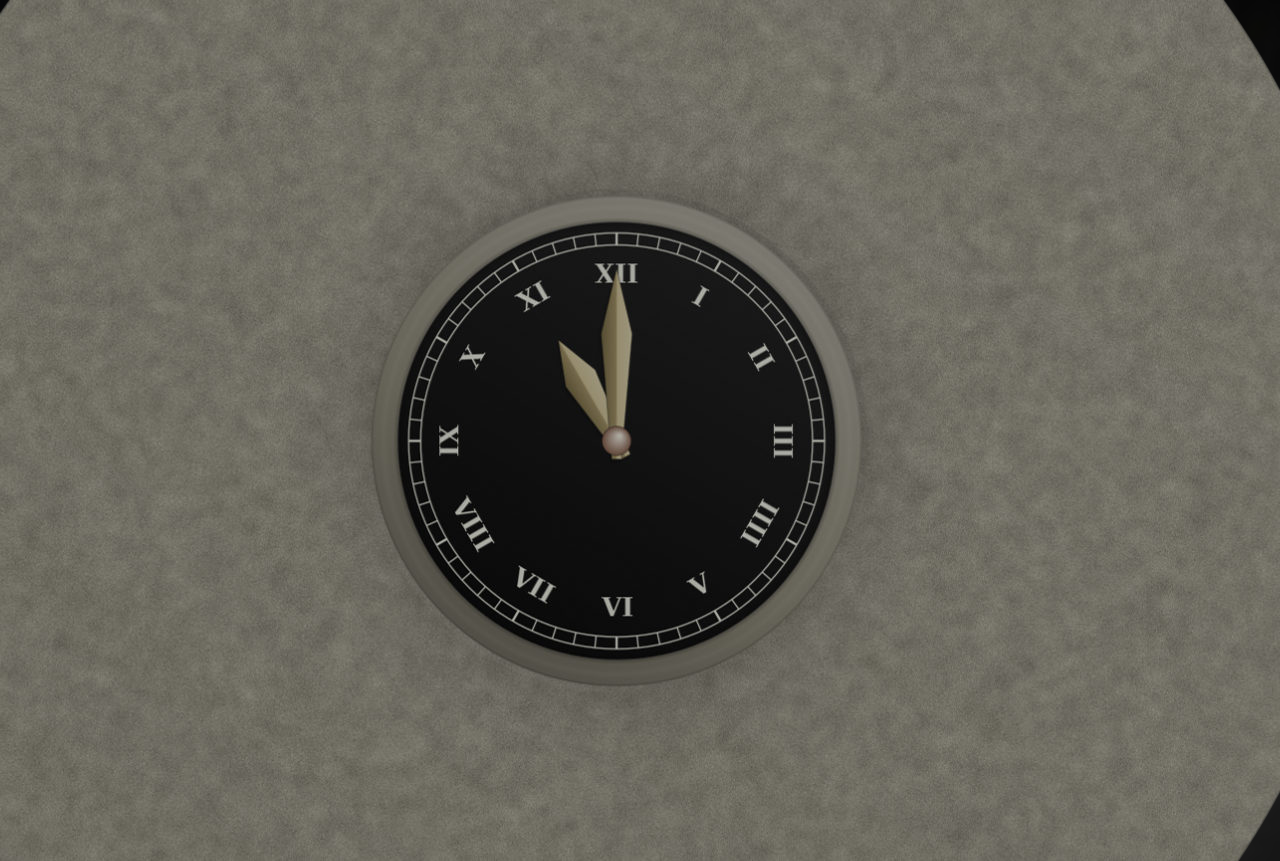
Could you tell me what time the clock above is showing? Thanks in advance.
11:00
